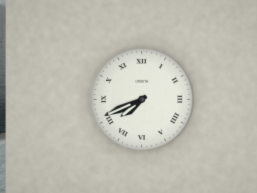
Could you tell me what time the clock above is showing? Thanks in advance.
7:41
